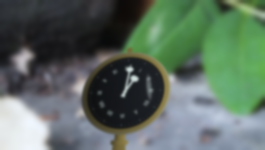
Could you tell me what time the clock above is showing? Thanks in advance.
1:01
